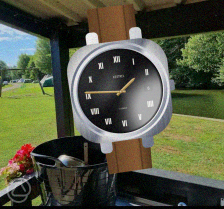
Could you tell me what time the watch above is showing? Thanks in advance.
1:46
